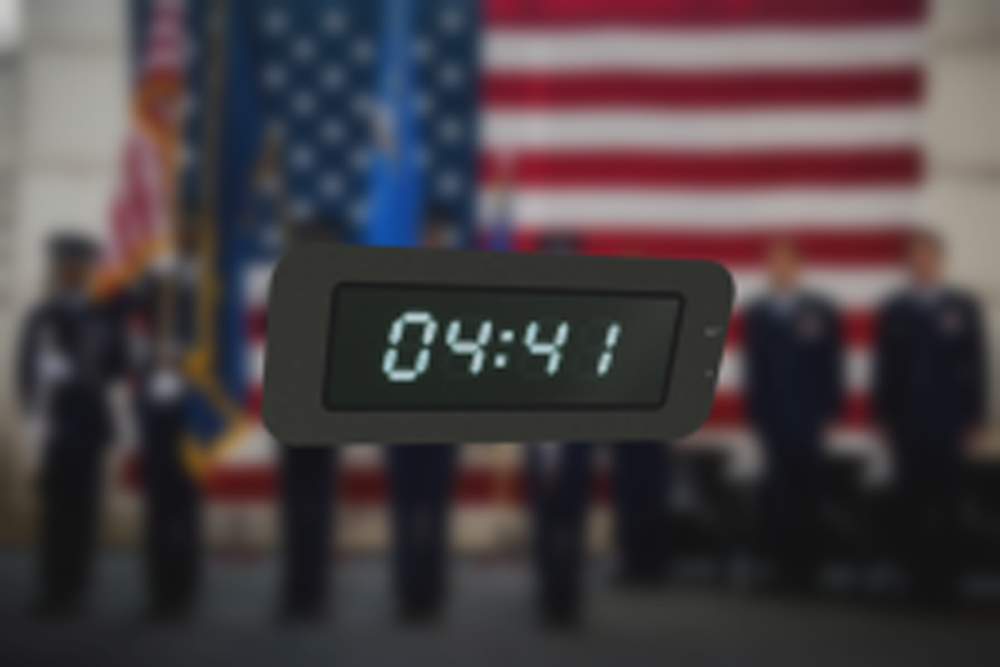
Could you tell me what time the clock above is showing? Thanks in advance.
4:41
